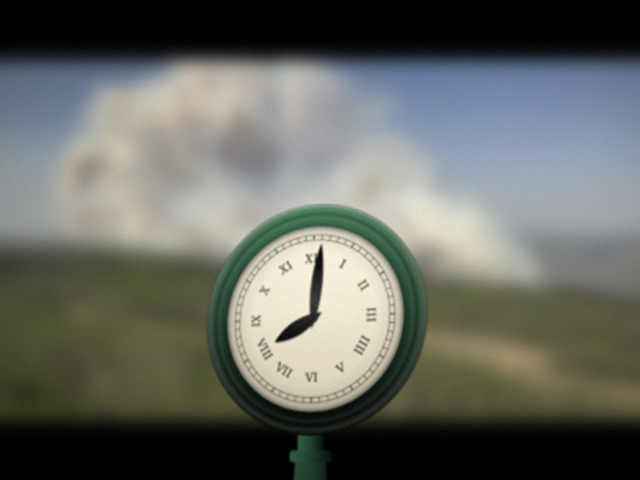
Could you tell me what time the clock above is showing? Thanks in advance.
8:01
